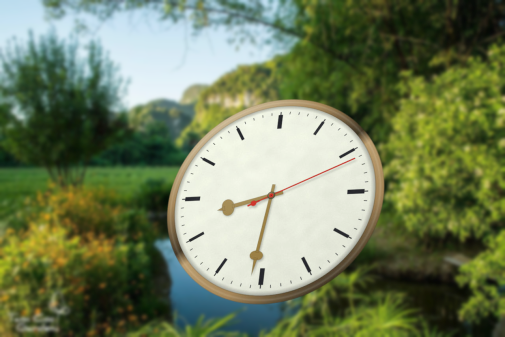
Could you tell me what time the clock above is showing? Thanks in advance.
8:31:11
